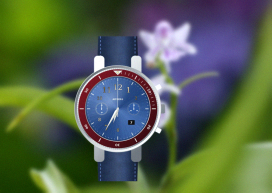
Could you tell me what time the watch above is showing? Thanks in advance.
6:35
